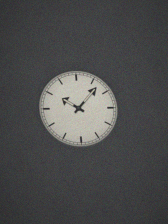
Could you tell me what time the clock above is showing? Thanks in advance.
10:07
